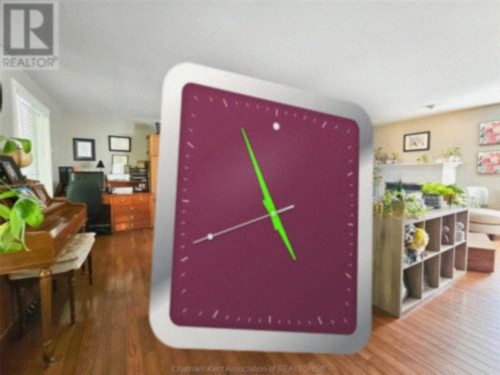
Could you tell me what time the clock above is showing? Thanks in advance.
4:55:41
